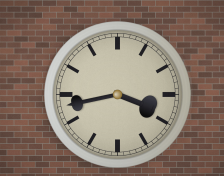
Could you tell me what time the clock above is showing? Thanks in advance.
3:43
